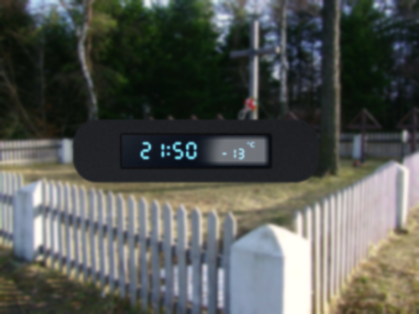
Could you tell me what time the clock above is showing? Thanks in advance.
21:50
